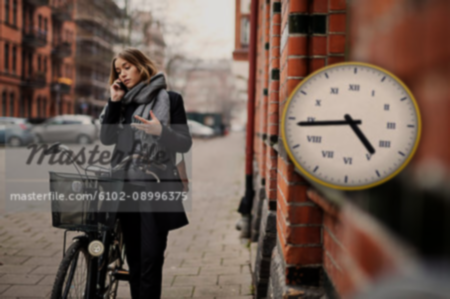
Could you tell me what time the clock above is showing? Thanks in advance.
4:44
